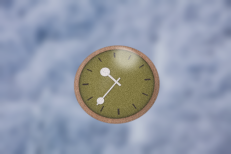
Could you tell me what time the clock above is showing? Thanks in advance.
10:37
